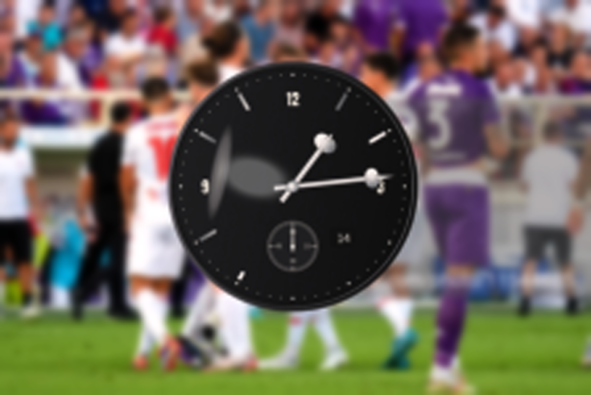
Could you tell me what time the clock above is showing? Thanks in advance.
1:14
